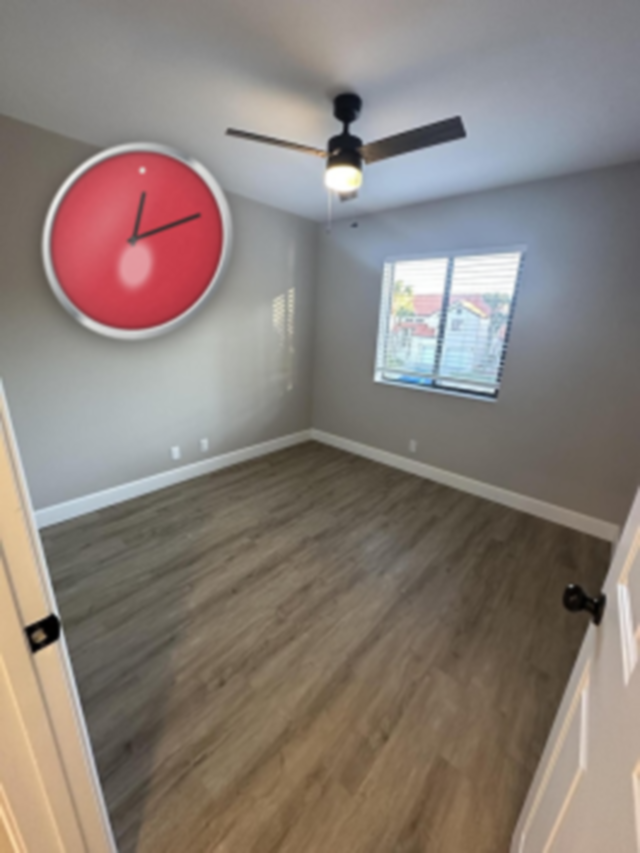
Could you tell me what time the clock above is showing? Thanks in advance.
12:11
